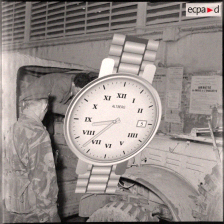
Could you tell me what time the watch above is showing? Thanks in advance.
8:37
